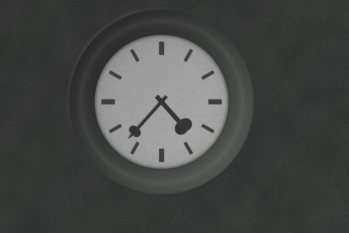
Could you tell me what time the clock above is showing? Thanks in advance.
4:37
